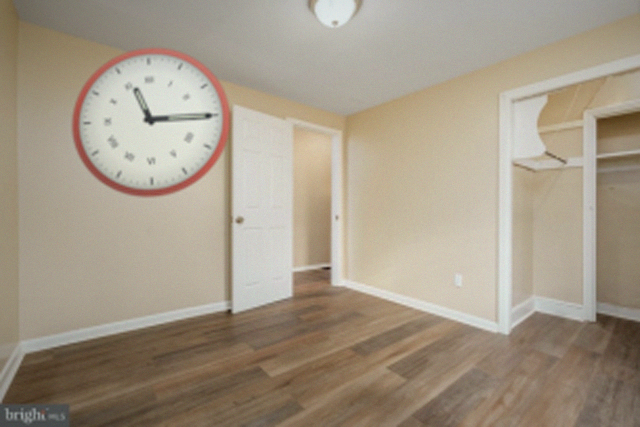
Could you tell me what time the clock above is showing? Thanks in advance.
11:15
